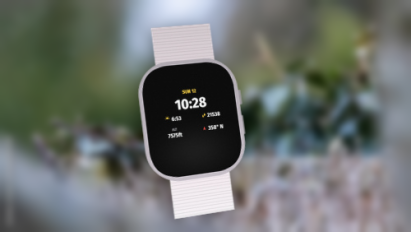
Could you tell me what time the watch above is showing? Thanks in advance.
10:28
